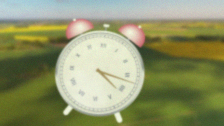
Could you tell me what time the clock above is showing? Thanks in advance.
4:17
